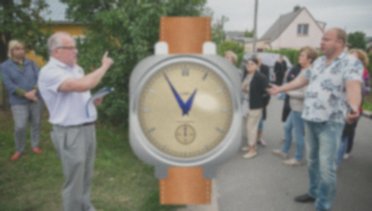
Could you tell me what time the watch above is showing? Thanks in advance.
12:55
